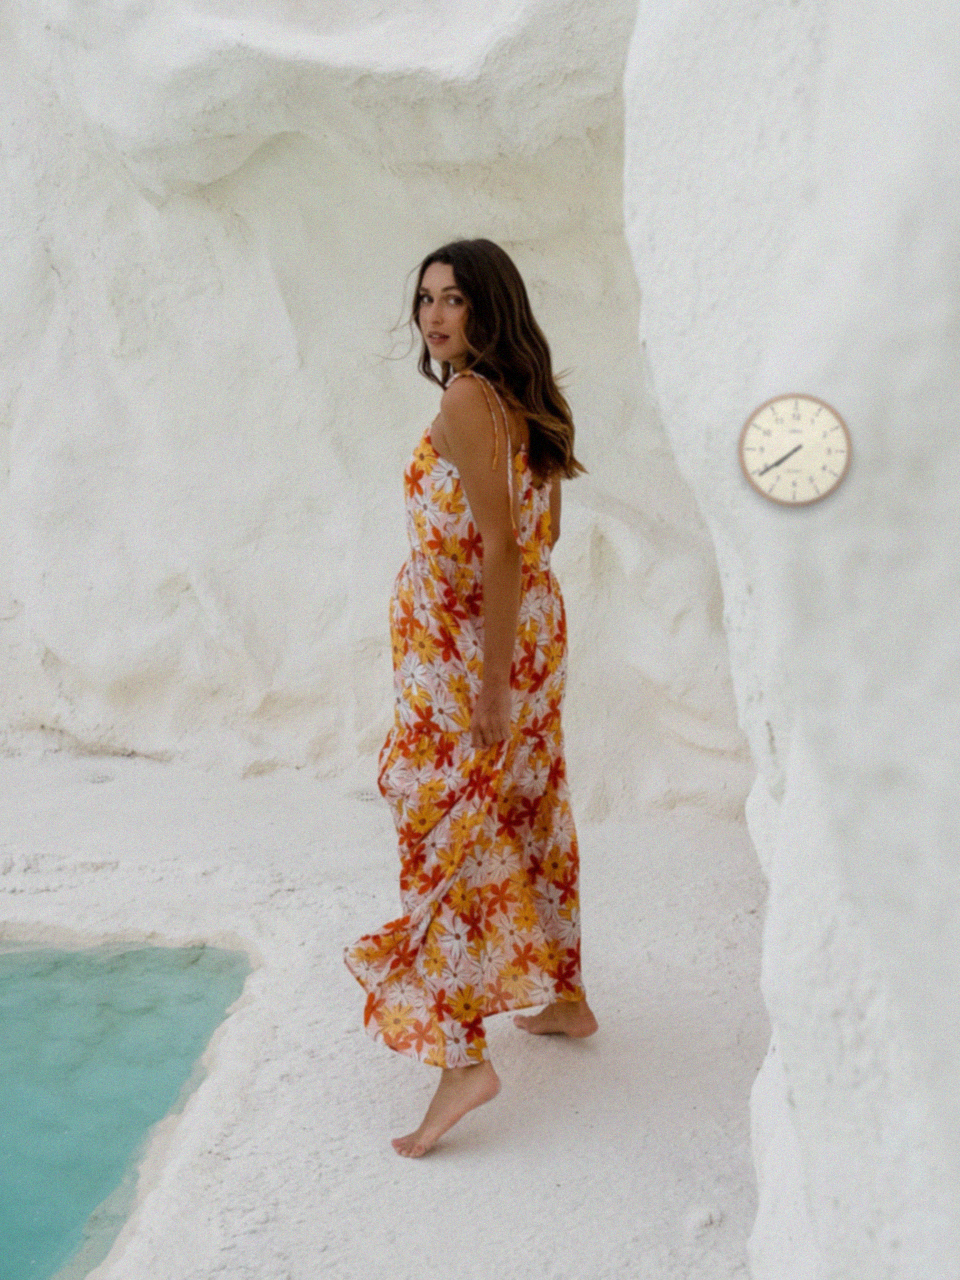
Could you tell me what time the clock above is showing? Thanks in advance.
7:39
